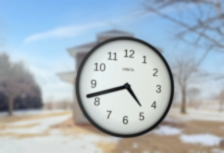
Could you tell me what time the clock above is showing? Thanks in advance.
4:42
